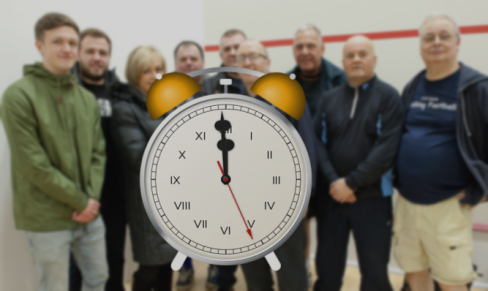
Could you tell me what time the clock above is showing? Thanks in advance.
11:59:26
